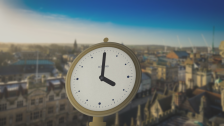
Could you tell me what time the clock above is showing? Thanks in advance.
4:00
